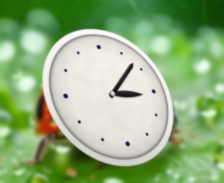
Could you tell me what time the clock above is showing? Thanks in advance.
3:08
